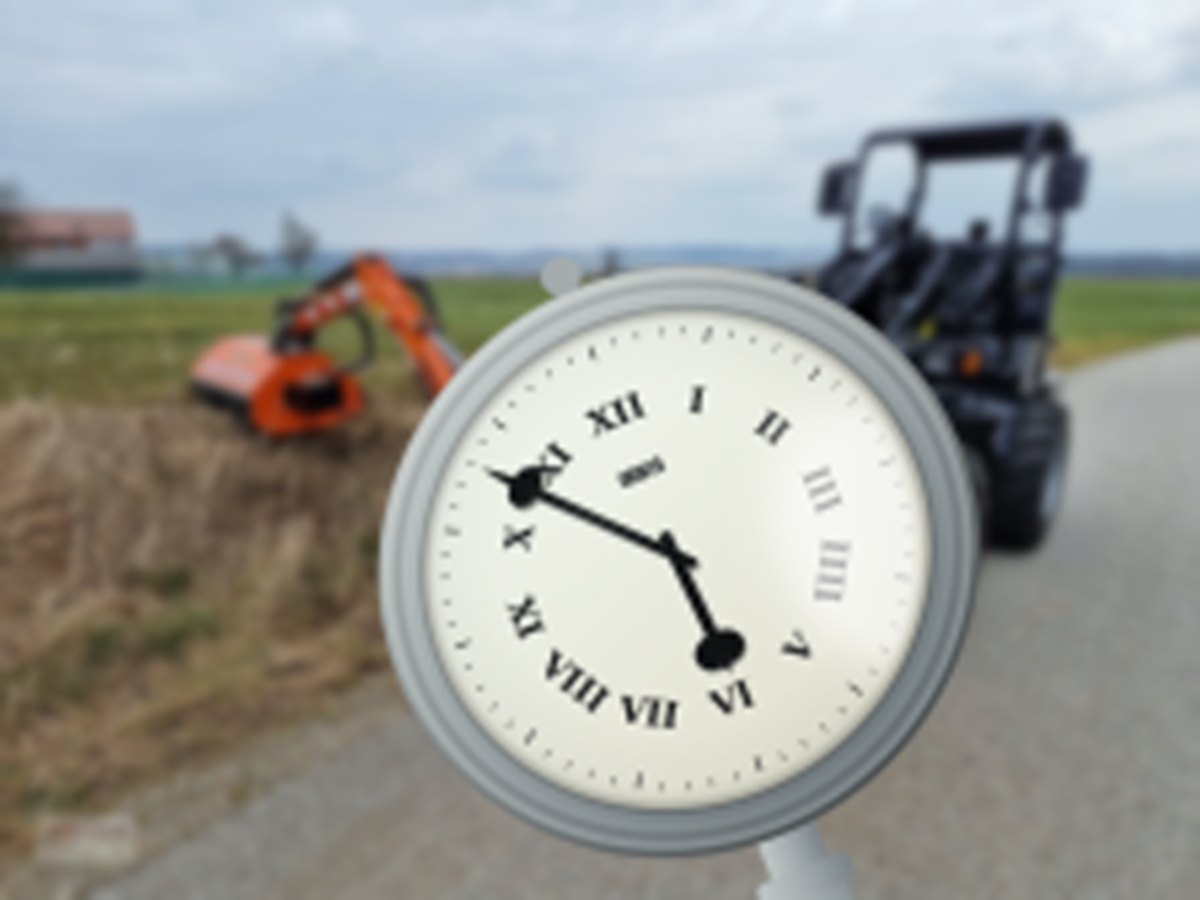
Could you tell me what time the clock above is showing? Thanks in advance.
5:53
